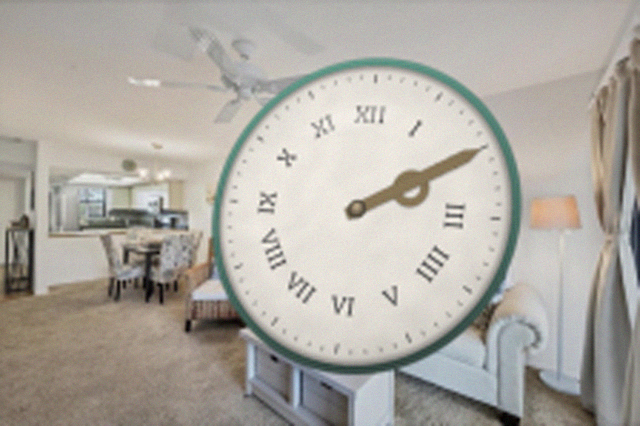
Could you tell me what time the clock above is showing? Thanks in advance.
2:10
